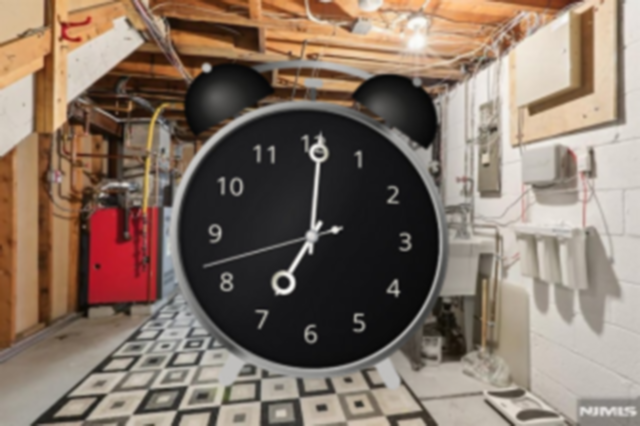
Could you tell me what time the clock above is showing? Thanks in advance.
7:00:42
